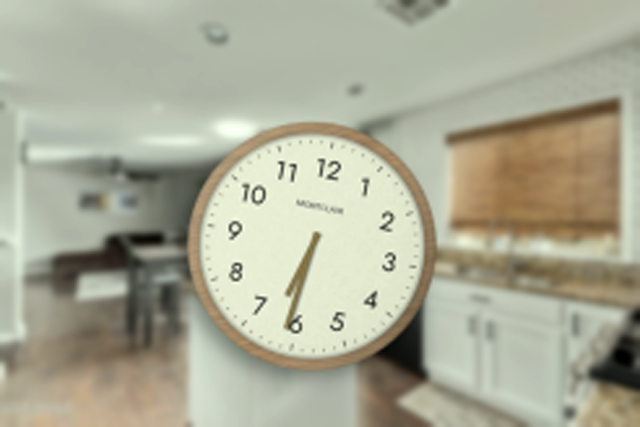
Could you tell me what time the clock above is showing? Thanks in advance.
6:31
